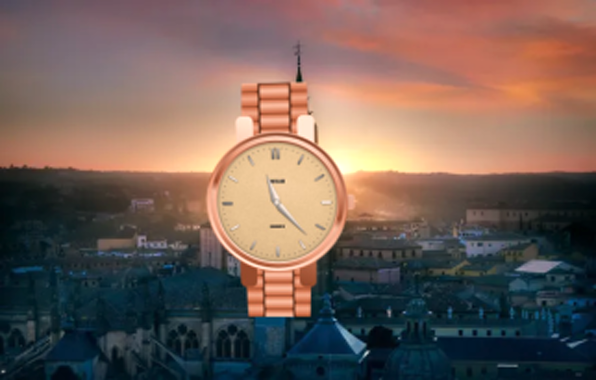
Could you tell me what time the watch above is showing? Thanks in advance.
11:23
